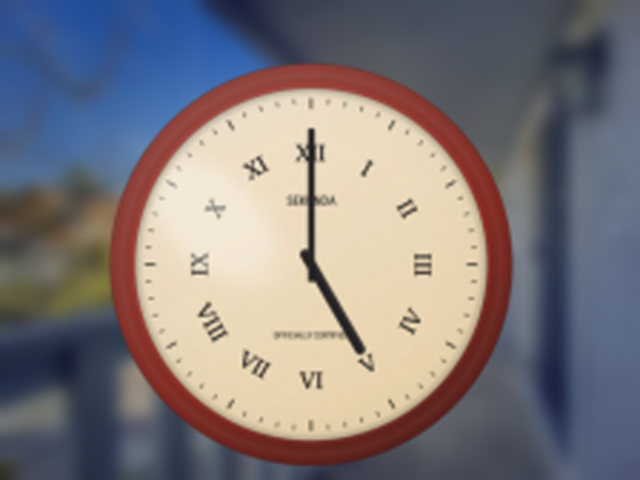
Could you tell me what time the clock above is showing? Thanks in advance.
5:00
